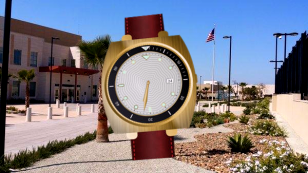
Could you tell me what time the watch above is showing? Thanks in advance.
6:32
